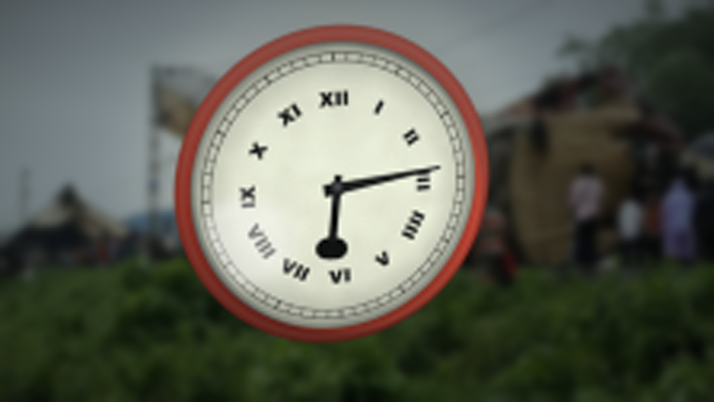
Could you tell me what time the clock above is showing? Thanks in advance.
6:14
